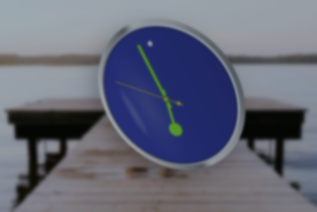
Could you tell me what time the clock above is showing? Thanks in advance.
5:57:49
